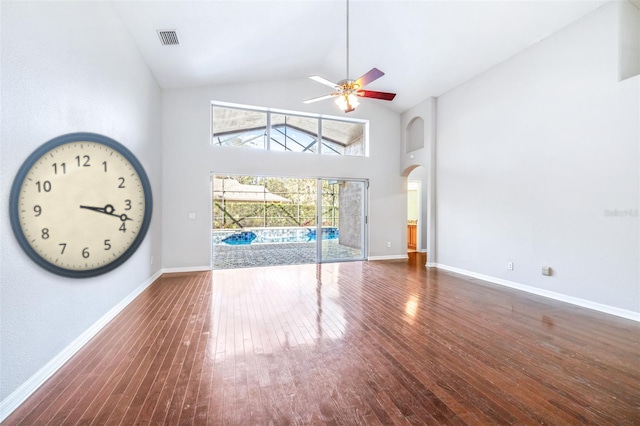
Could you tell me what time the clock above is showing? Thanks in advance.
3:18
